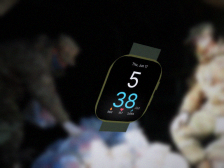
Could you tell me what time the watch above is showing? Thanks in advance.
5:38
